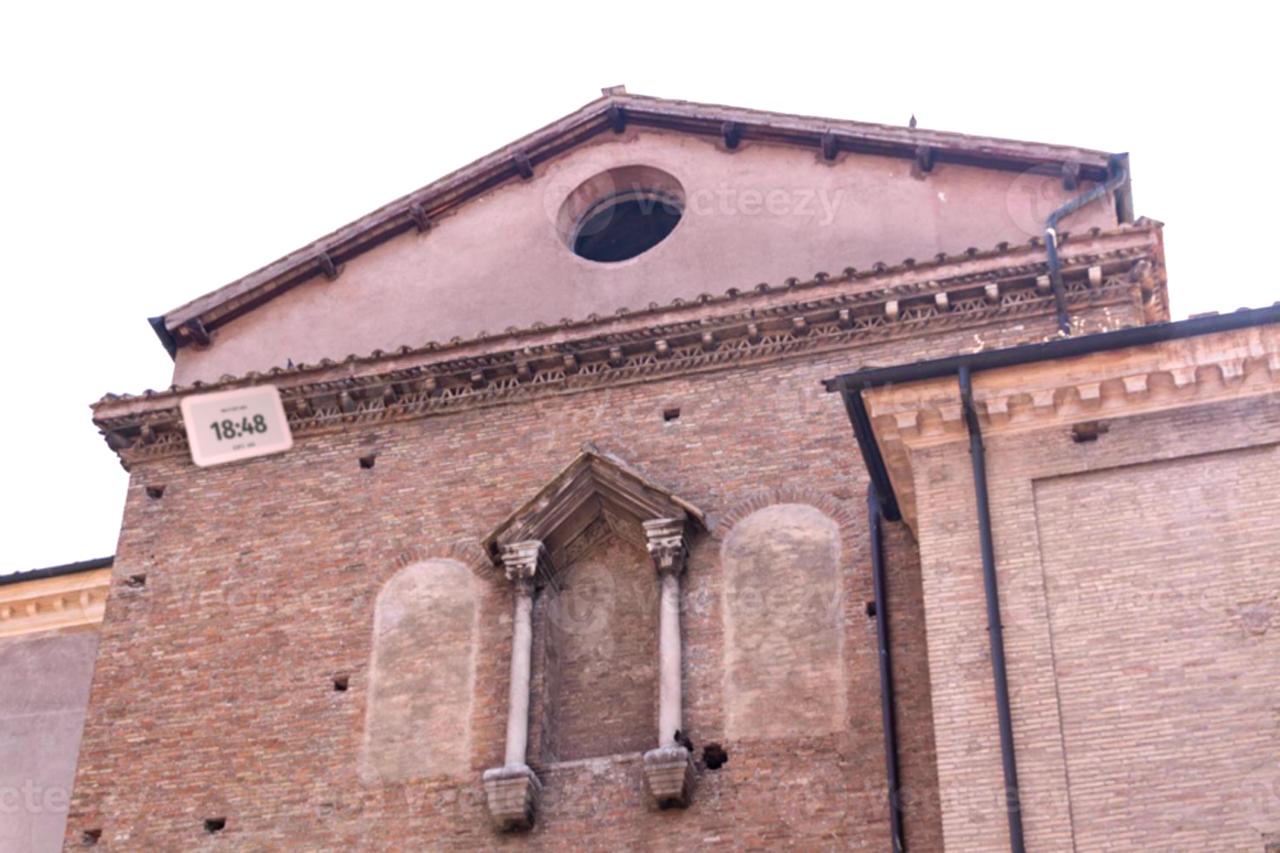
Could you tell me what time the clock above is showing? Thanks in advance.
18:48
